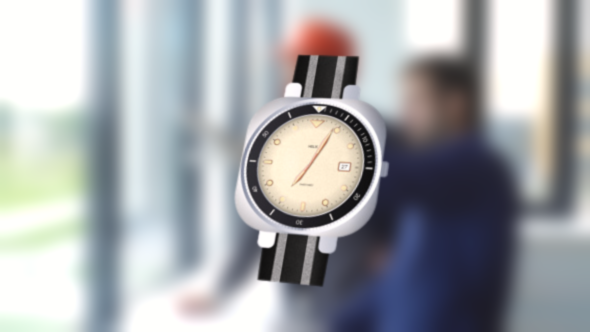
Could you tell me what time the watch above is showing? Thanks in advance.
7:04
